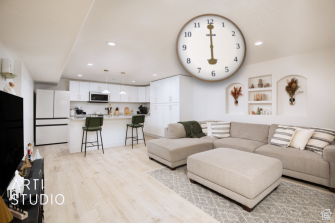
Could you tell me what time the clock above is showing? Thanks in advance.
6:00
